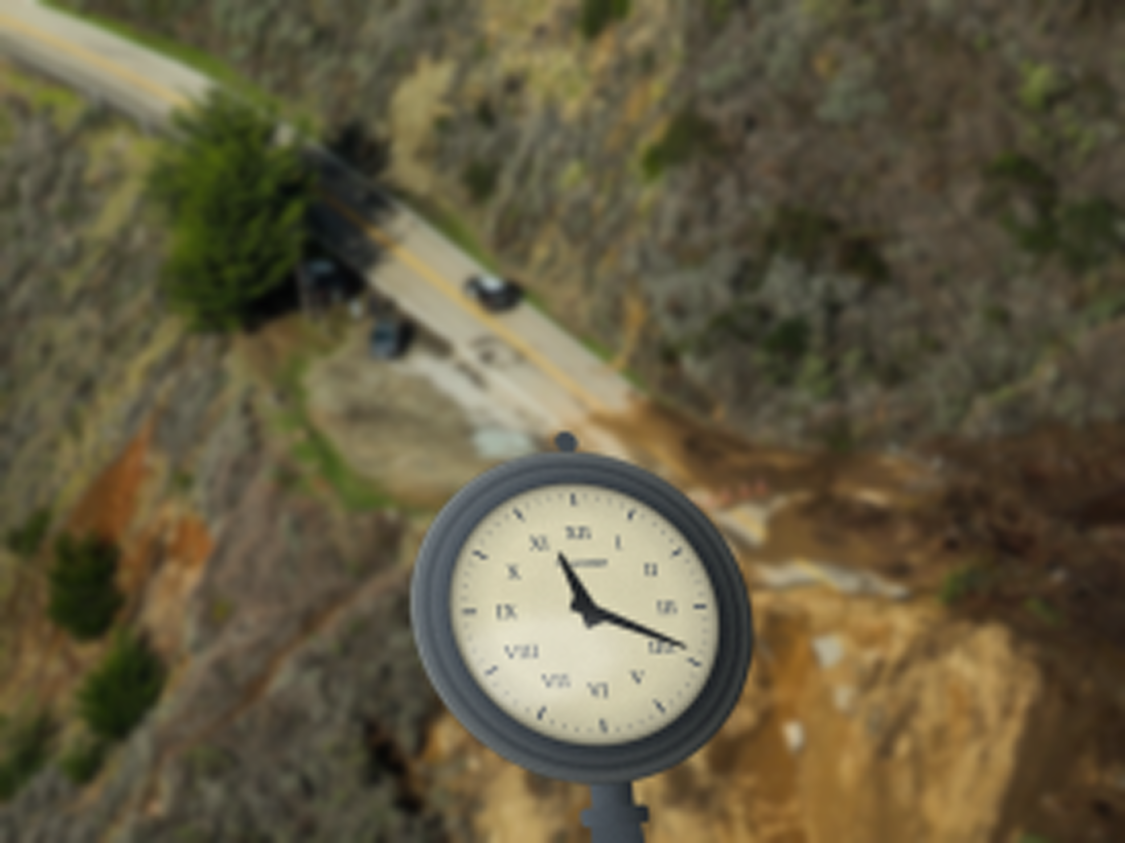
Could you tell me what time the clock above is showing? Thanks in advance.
11:19
